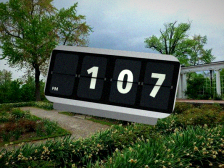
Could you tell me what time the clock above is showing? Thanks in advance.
1:07
